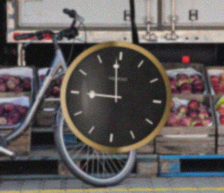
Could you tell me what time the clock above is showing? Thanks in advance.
8:59
